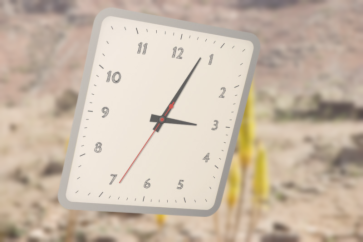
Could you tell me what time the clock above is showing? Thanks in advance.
3:03:34
